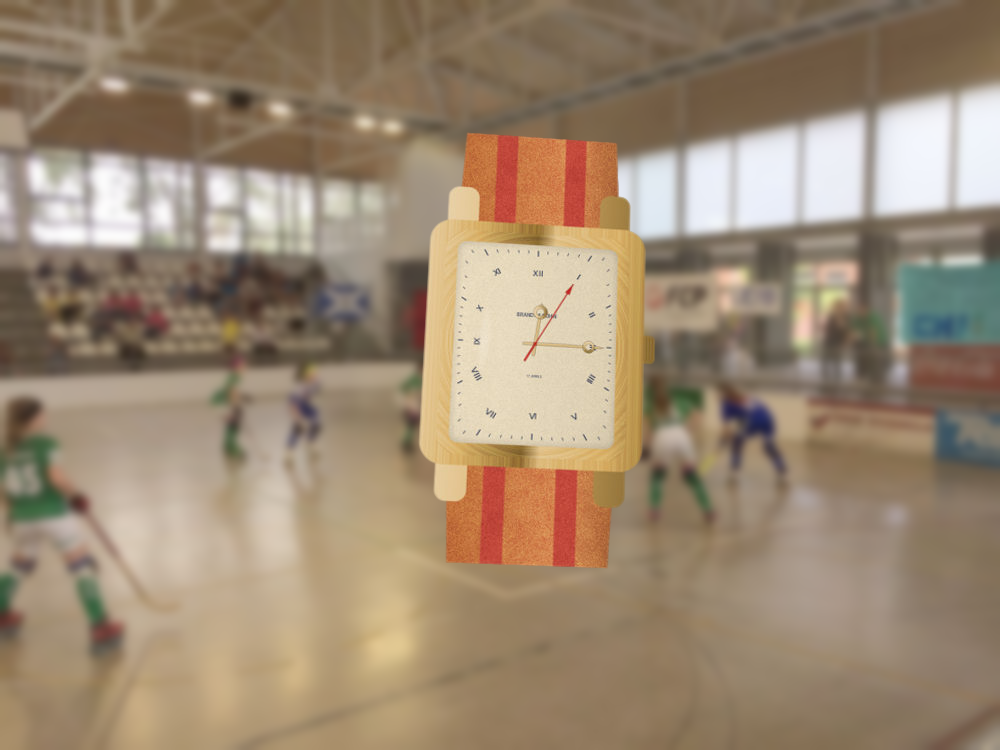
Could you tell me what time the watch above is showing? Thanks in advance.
12:15:05
